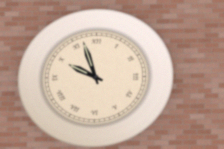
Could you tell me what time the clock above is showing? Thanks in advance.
9:57
